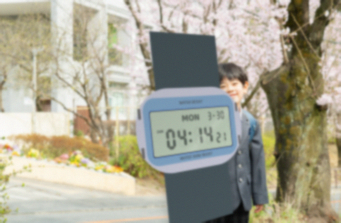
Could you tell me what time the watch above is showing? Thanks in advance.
4:14
